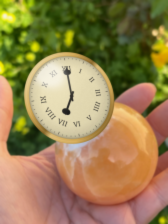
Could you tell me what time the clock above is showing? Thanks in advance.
7:00
